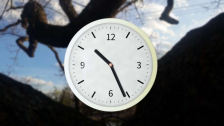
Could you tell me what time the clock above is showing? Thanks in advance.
10:26
